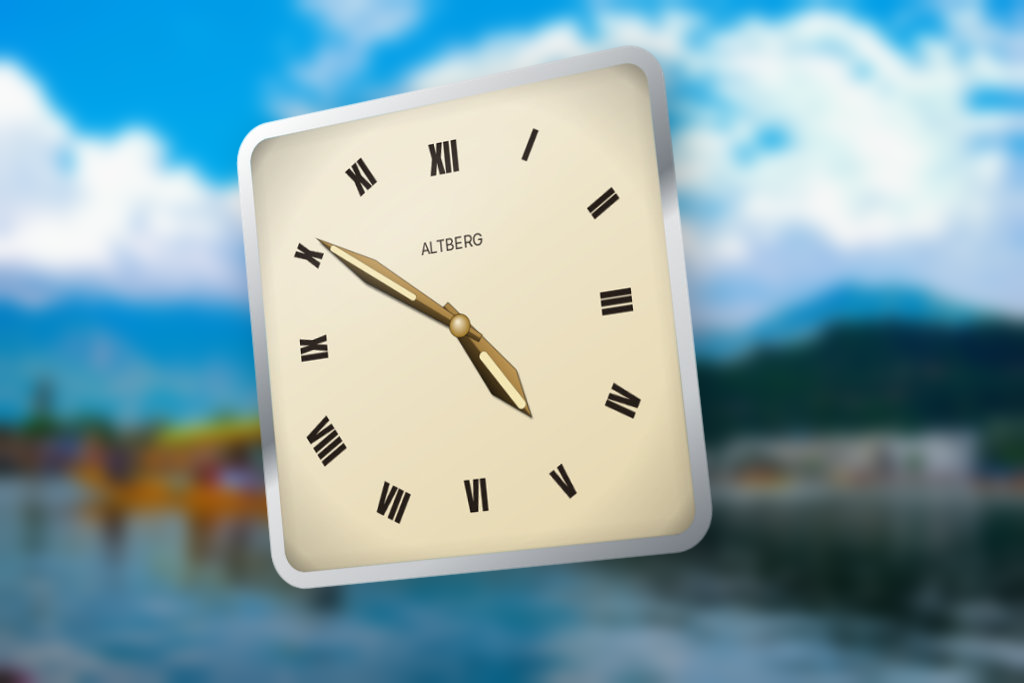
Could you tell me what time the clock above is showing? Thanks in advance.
4:51
